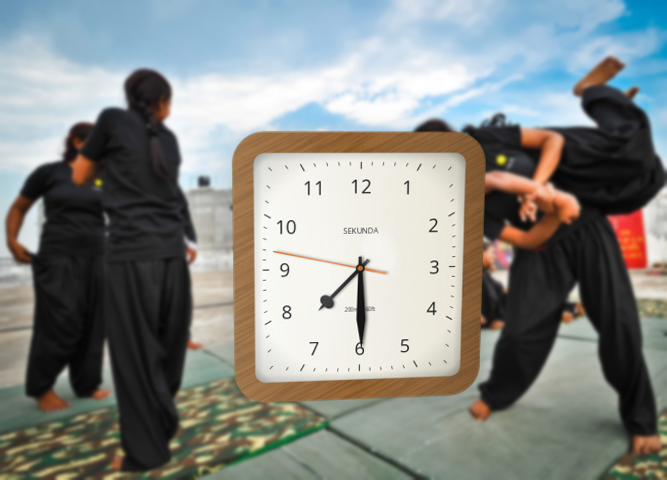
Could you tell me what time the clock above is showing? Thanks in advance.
7:29:47
